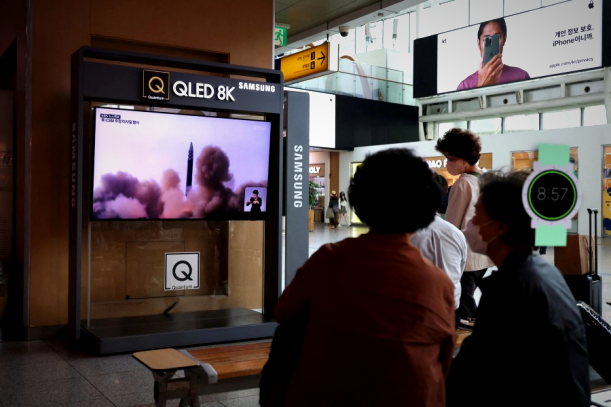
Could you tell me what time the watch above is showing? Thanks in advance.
8:57
